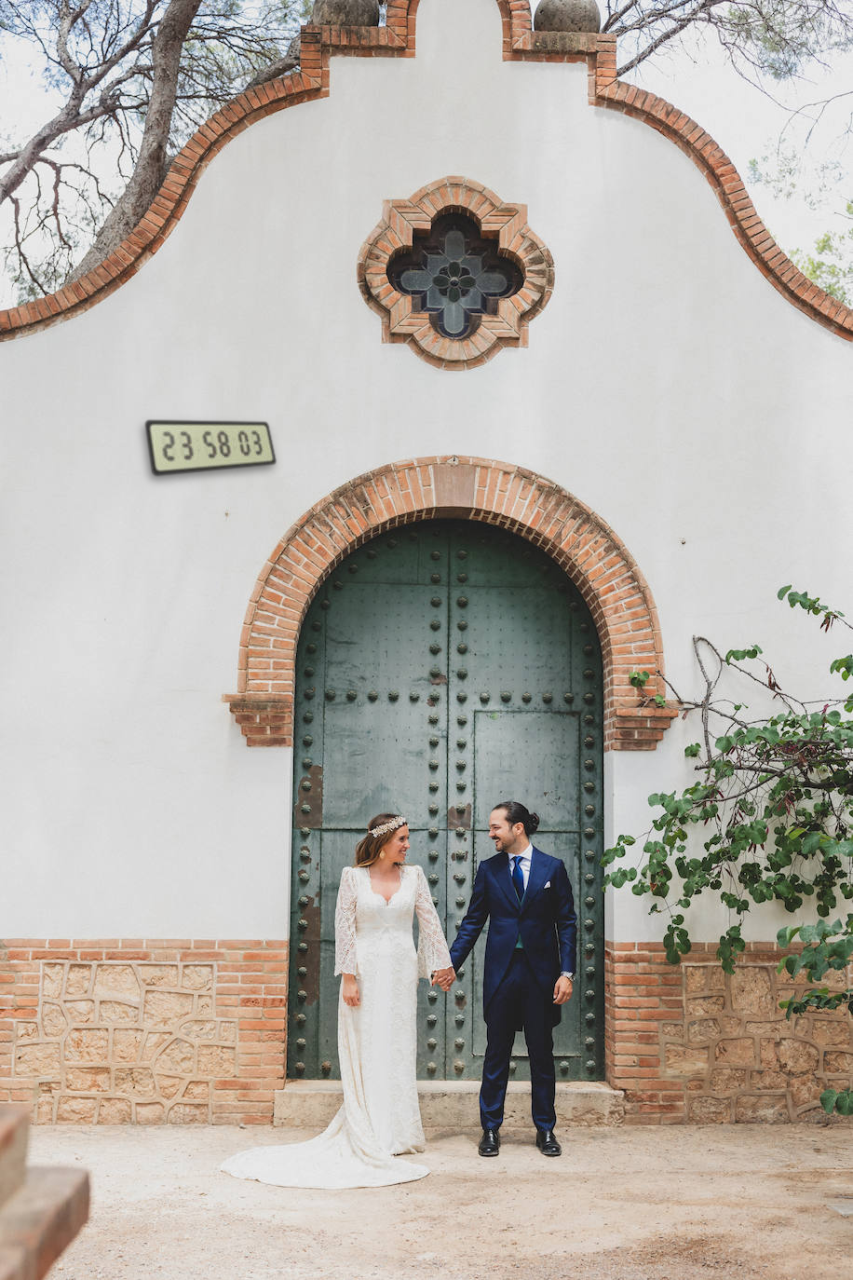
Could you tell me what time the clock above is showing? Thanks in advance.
23:58:03
